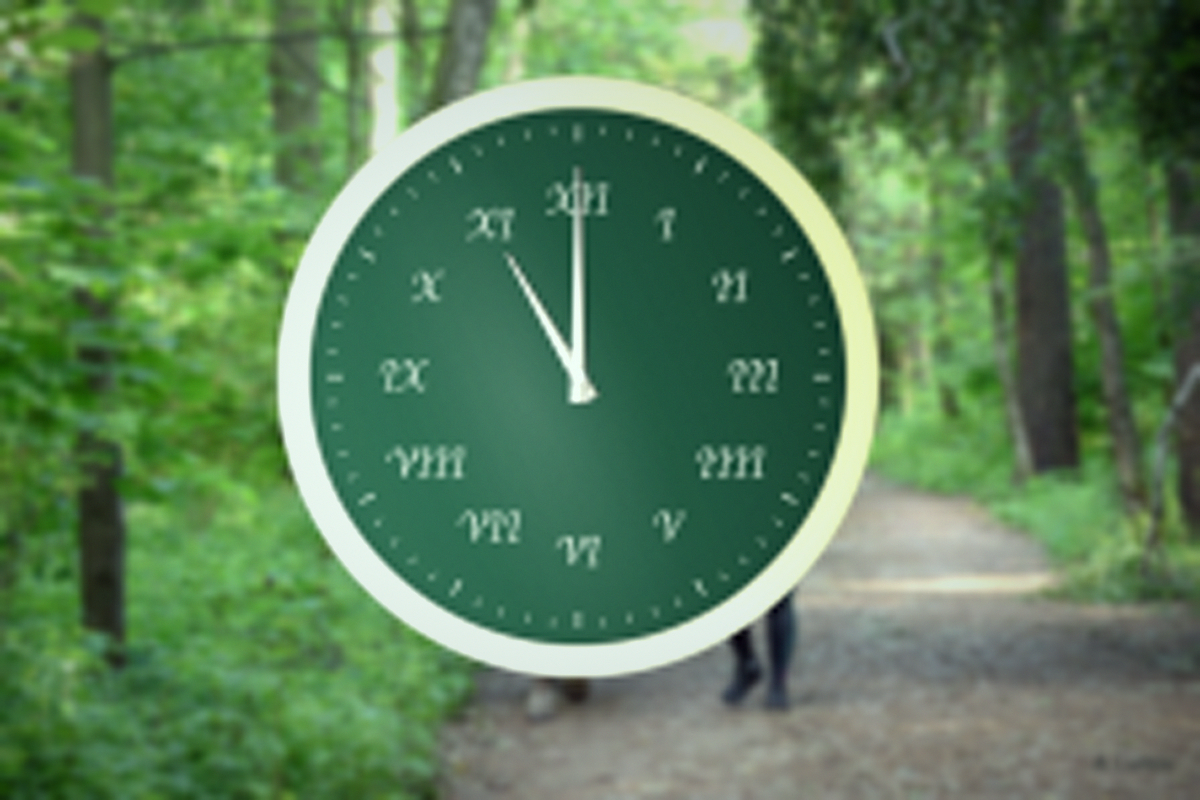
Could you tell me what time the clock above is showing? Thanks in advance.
11:00
